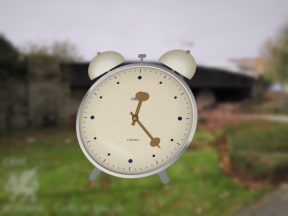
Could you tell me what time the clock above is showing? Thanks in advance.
12:23
